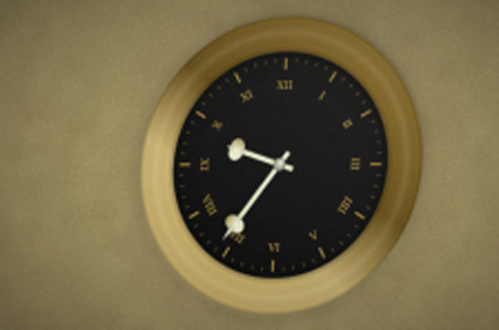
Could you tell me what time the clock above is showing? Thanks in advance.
9:36
